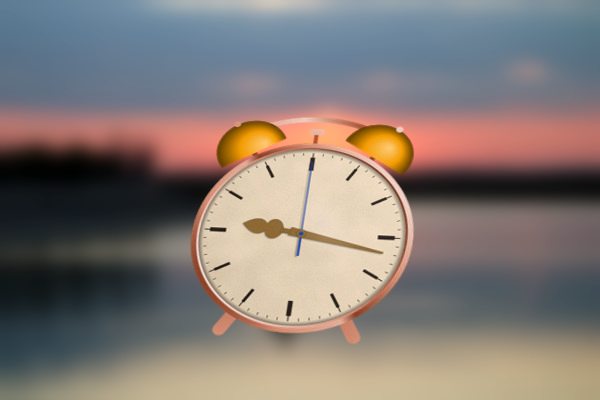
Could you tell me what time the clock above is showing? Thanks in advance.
9:17:00
